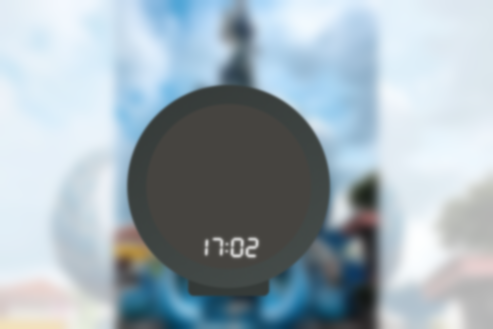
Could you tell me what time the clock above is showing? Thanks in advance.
17:02
